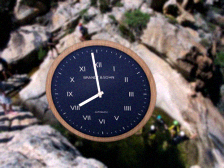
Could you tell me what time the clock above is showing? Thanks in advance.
7:59
